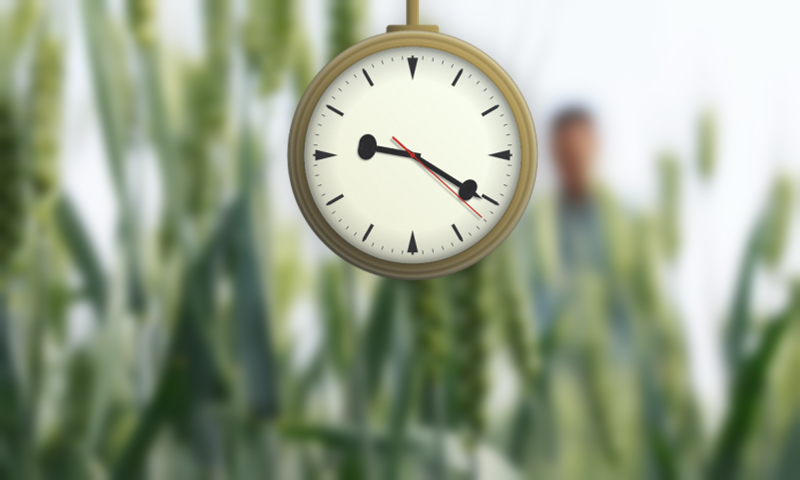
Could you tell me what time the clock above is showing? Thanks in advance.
9:20:22
